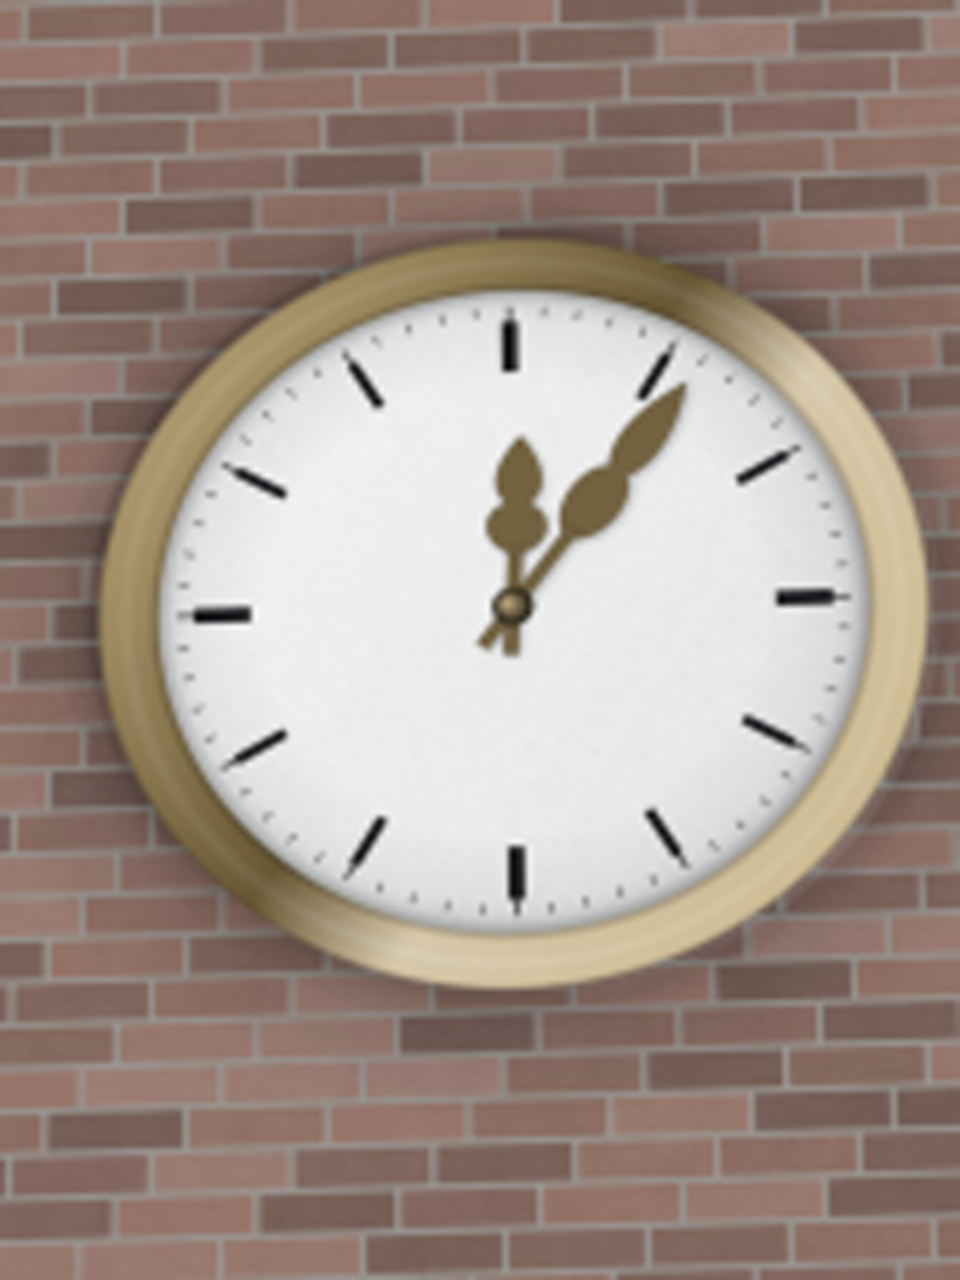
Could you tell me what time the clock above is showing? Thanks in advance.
12:06
